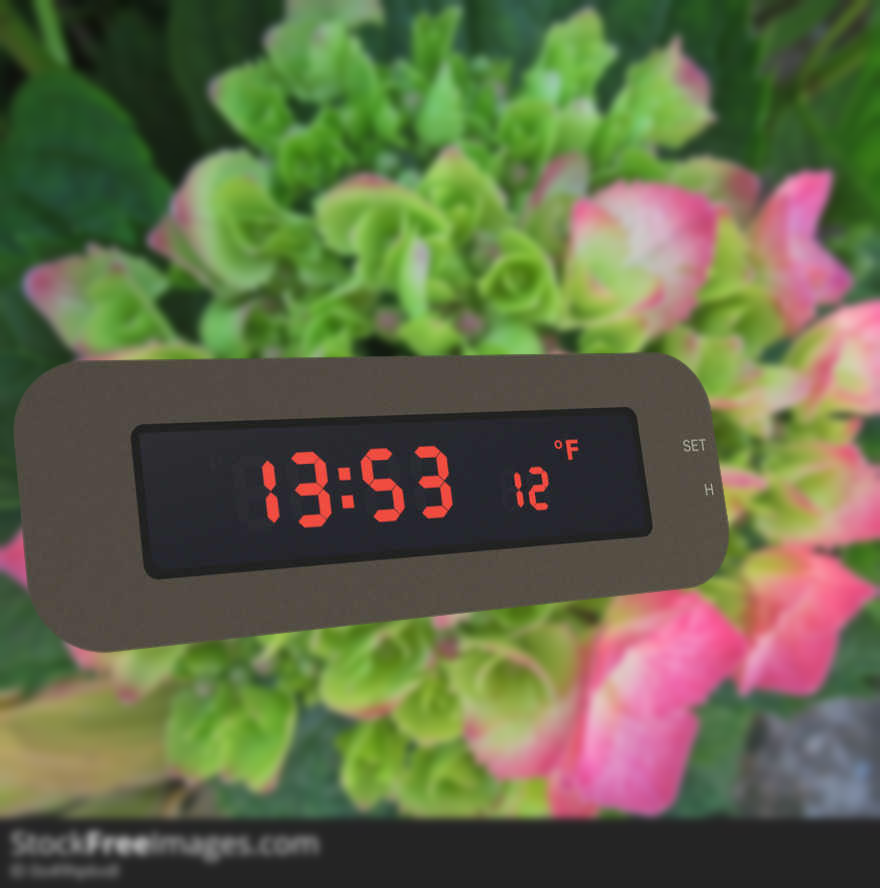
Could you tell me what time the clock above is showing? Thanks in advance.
13:53
